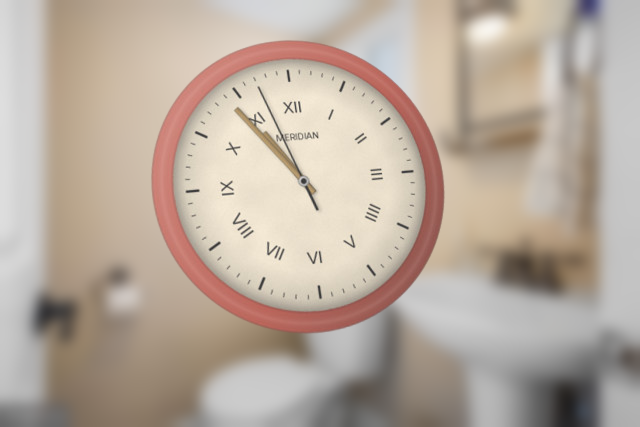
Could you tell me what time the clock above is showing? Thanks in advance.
10:53:57
